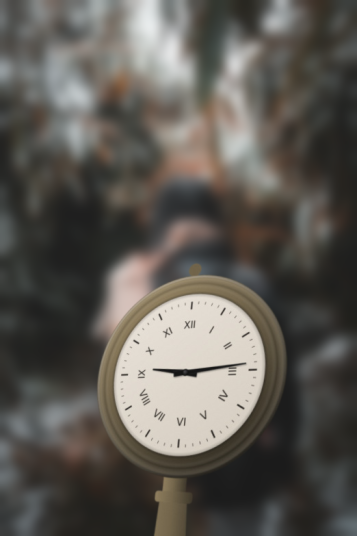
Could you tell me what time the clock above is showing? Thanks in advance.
9:14
